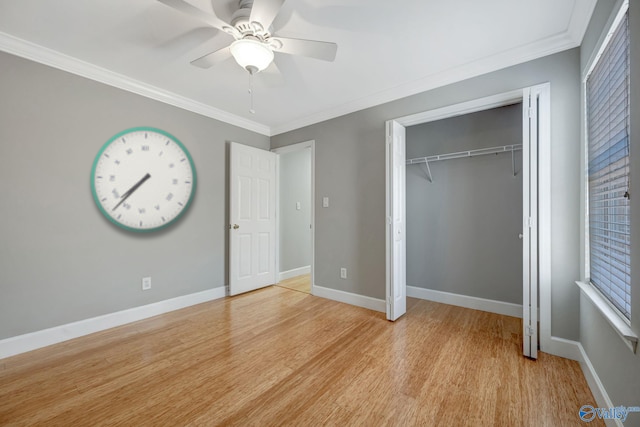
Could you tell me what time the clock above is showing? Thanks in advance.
7:37
